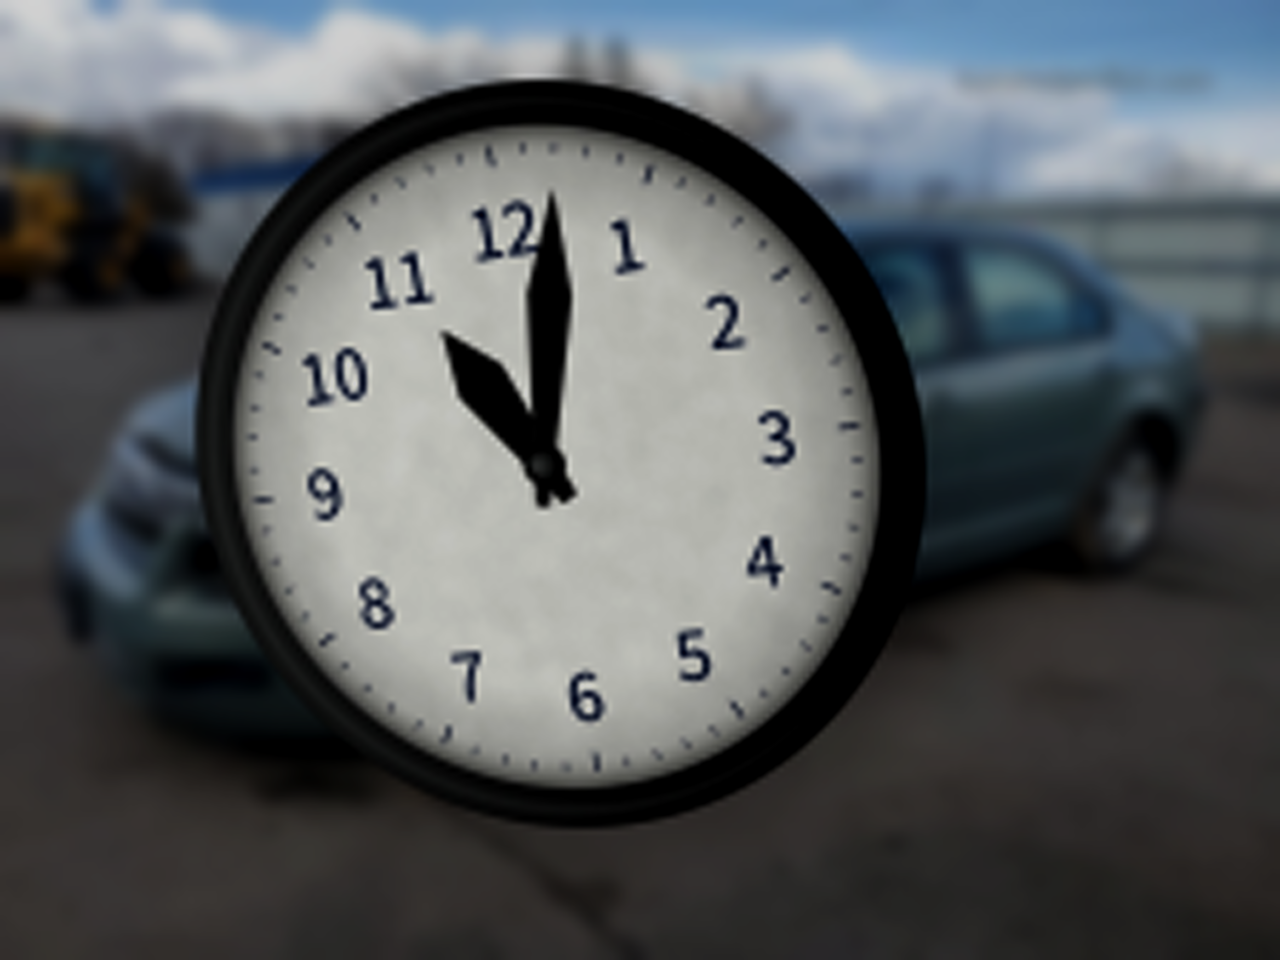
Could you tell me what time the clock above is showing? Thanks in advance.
11:02
